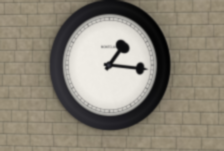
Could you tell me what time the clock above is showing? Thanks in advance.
1:16
